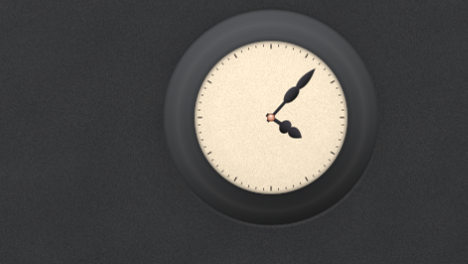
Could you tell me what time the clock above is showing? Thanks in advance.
4:07
